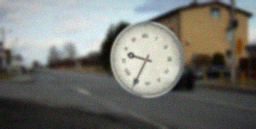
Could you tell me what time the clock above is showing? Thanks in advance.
9:35
